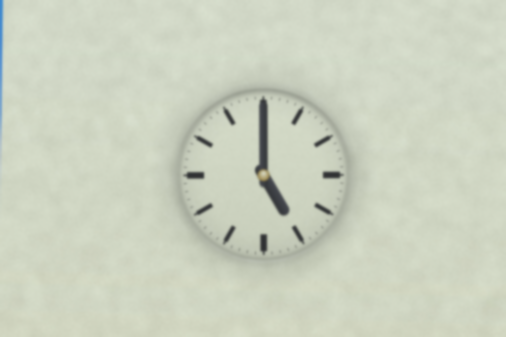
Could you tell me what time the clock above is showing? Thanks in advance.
5:00
